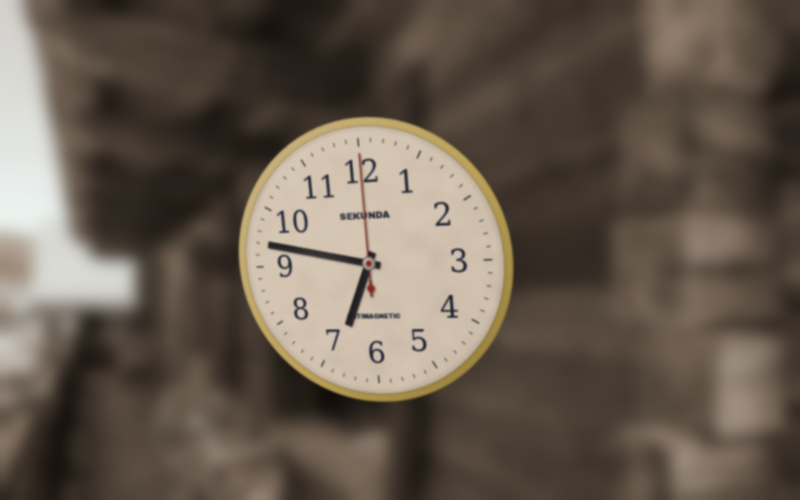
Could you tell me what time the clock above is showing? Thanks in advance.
6:47:00
